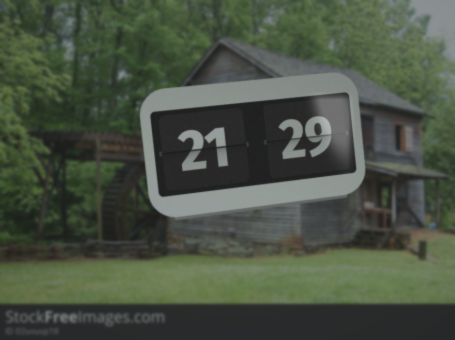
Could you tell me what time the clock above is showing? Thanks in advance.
21:29
